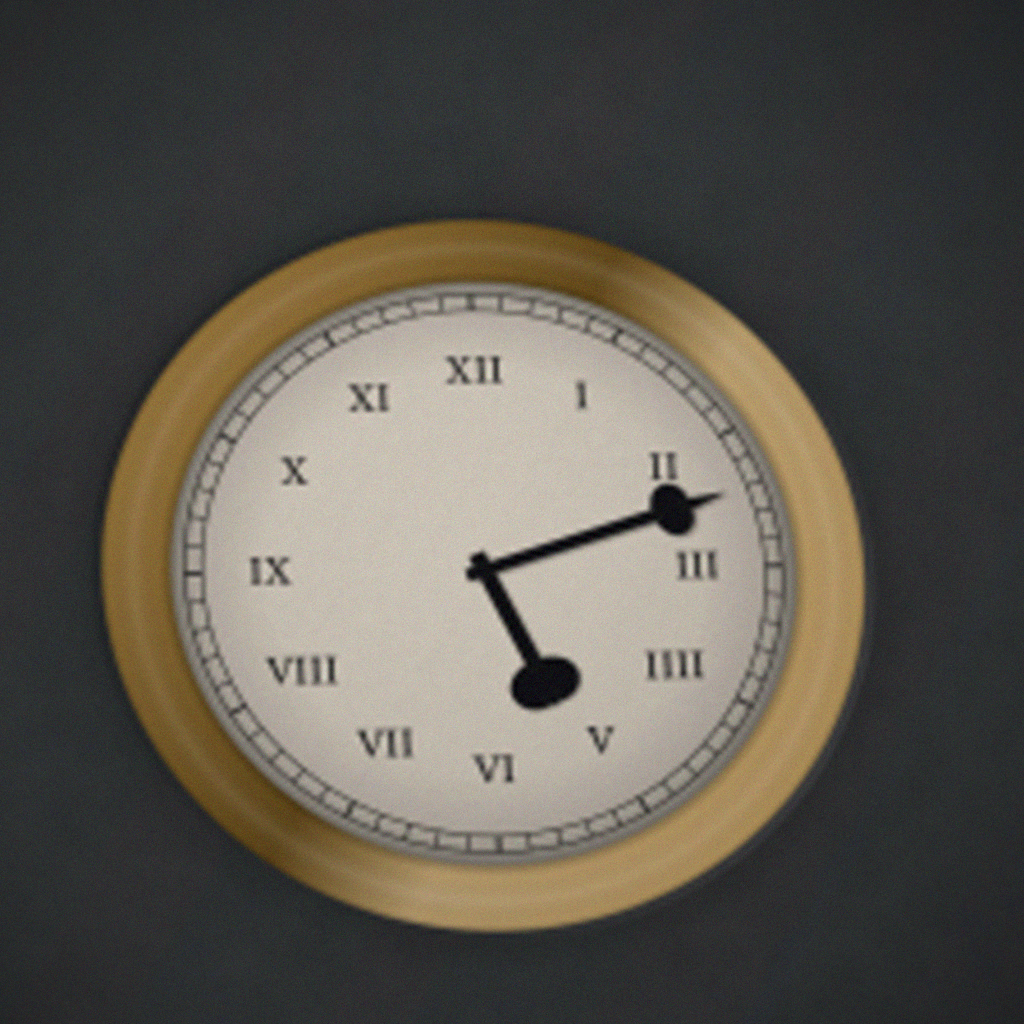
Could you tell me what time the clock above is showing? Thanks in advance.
5:12
